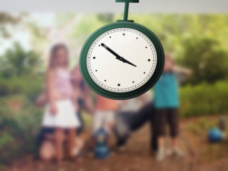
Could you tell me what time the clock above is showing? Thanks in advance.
3:51
